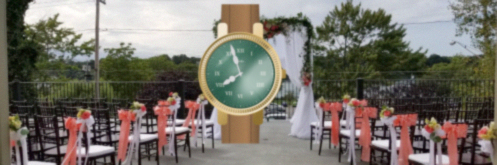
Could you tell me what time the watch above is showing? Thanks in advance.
7:57
